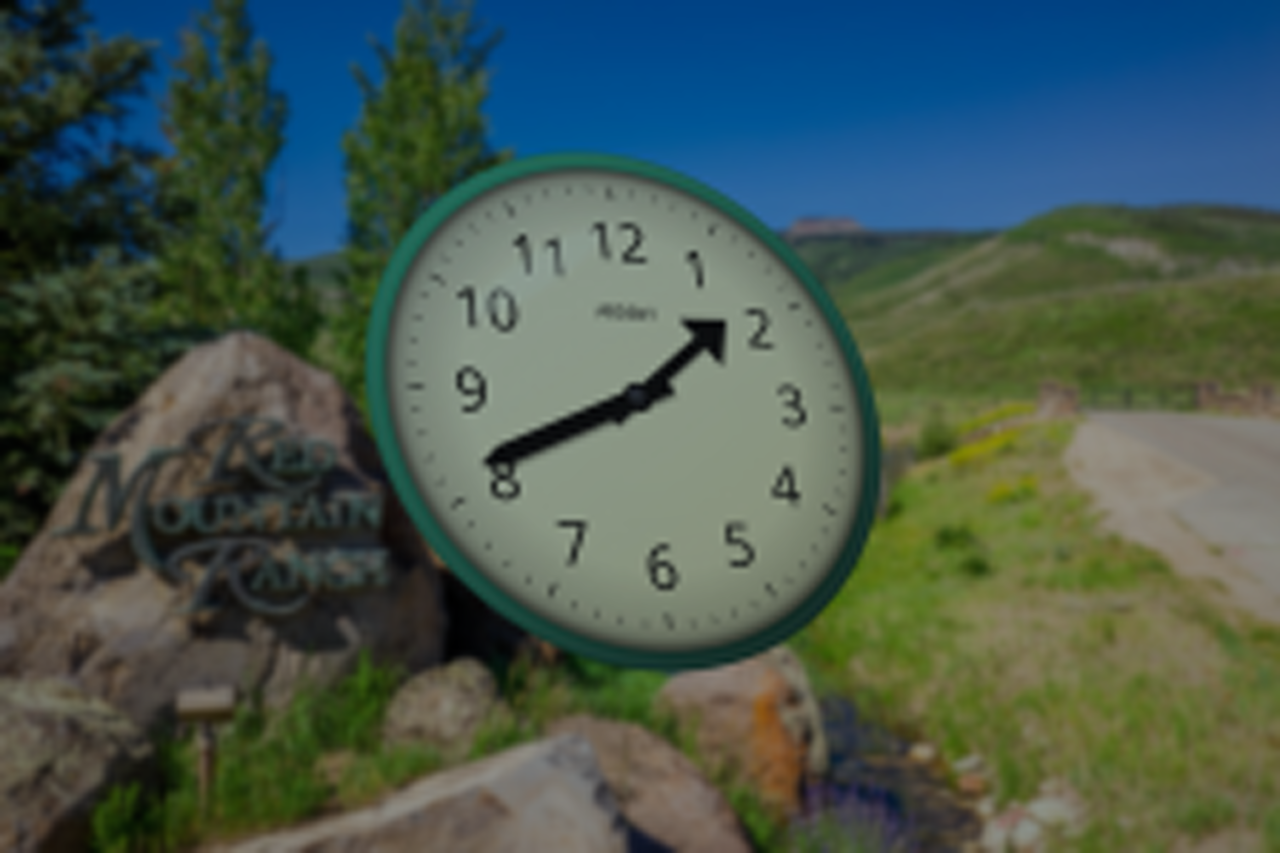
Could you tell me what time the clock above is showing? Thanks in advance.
1:41
